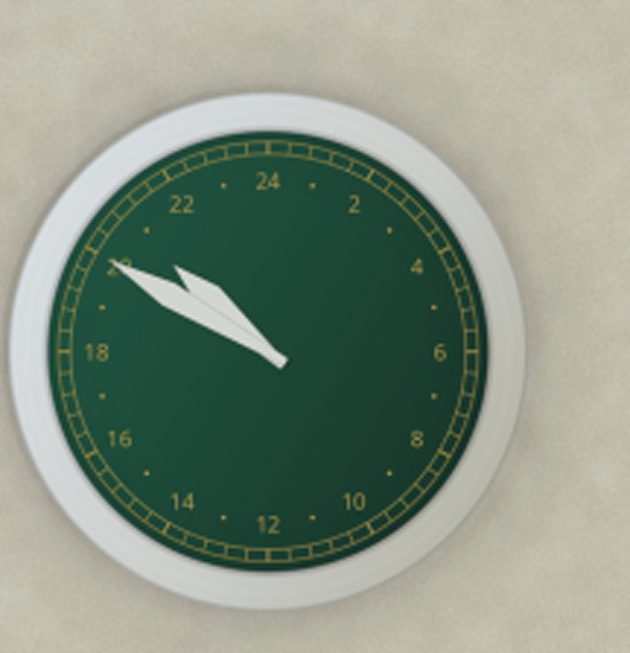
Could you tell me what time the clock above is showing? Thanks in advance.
20:50
